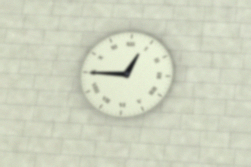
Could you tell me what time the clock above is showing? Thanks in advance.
12:45
